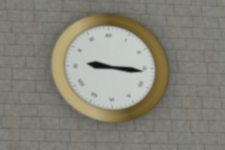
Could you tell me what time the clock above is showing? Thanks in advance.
9:16
